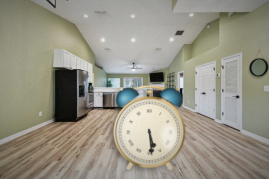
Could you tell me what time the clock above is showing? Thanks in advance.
5:29
